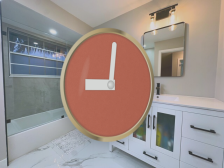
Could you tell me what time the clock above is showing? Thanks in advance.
9:01
